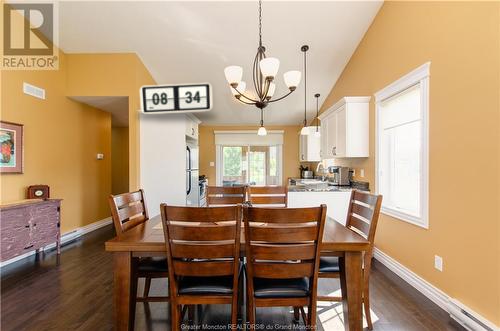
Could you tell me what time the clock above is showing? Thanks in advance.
8:34
